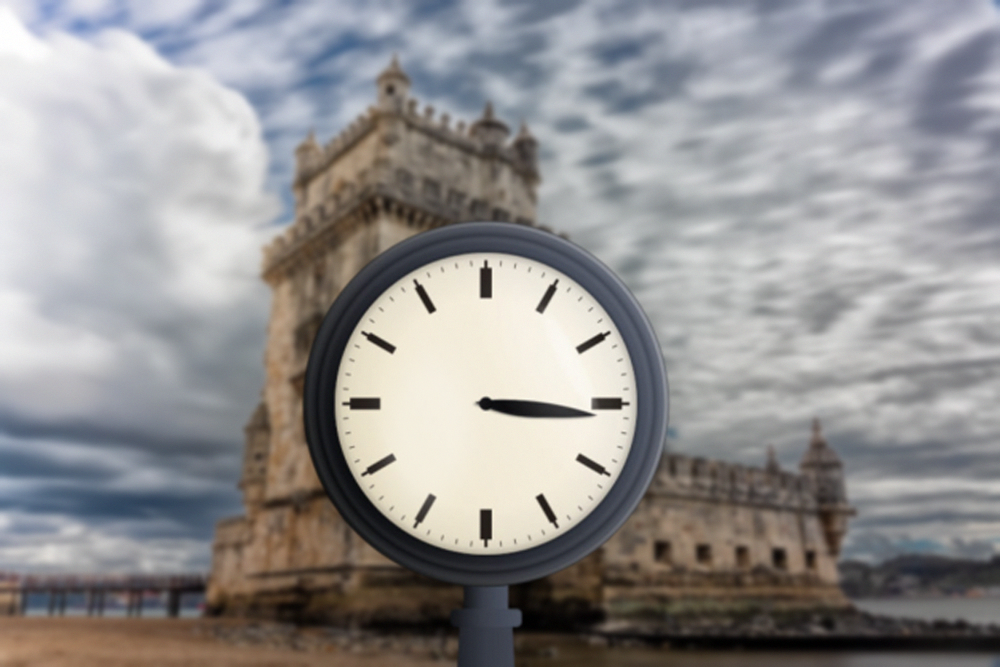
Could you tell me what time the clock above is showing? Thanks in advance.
3:16
